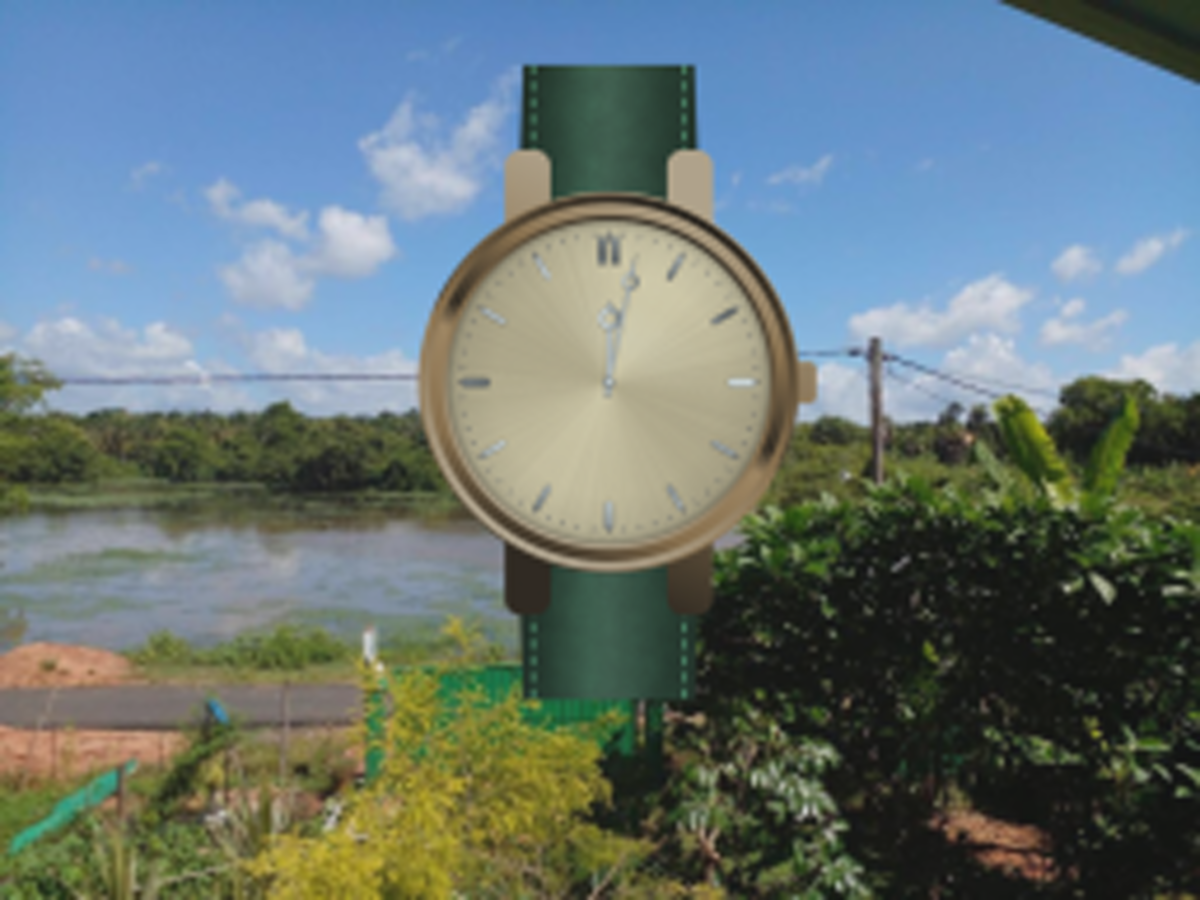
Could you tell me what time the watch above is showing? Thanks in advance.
12:02
